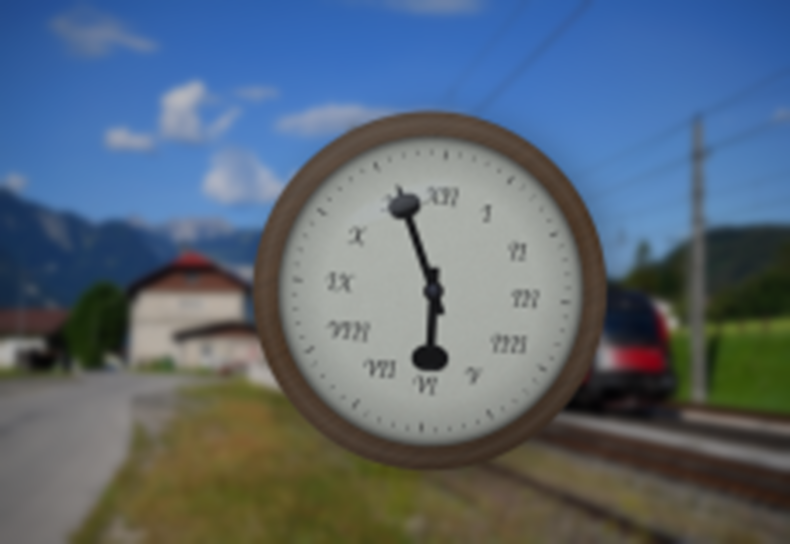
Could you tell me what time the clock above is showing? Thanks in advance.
5:56
